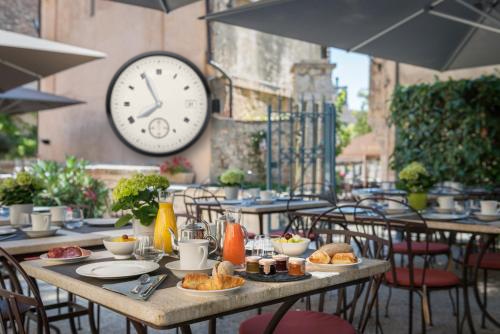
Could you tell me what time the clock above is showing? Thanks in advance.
7:56
